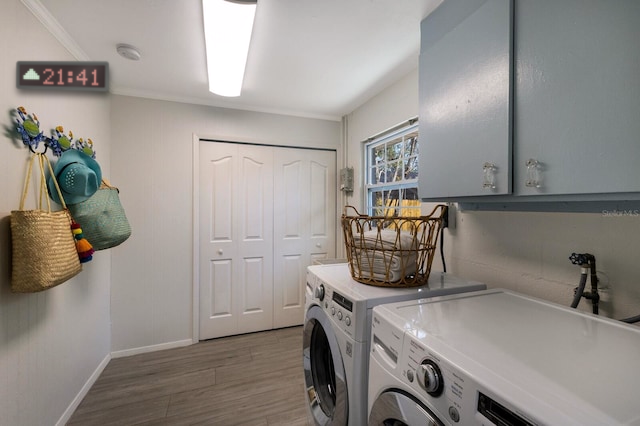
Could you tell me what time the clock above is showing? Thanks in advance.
21:41
